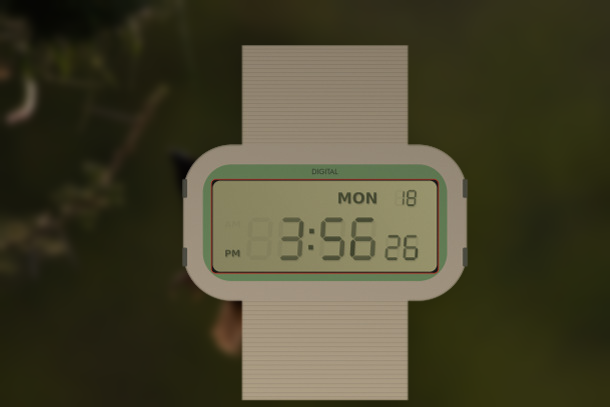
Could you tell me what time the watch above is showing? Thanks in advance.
3:56:26
